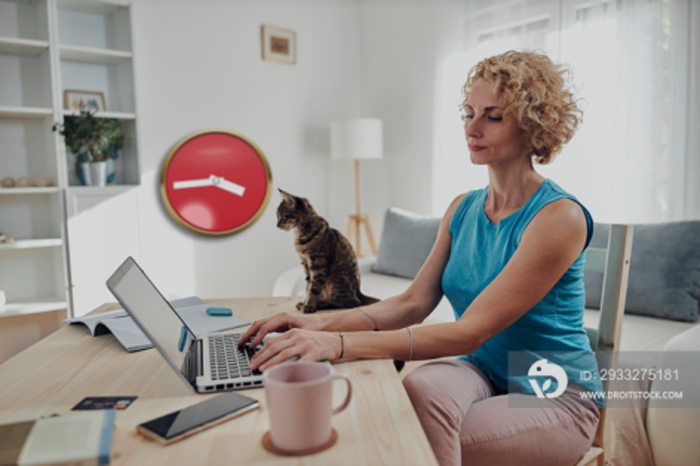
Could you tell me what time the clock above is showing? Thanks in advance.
3:44
